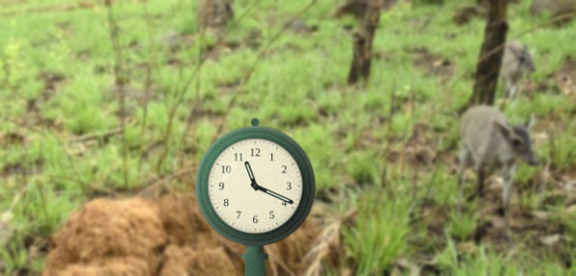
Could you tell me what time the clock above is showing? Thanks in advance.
11:19
